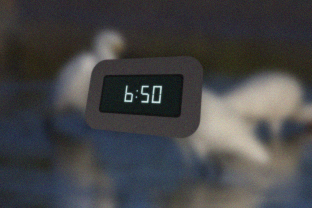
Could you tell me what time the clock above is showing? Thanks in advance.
6:50
